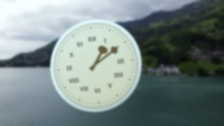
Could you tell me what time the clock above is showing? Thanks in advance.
1:10
